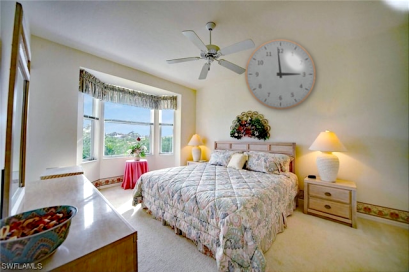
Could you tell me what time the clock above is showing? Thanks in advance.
2:59
